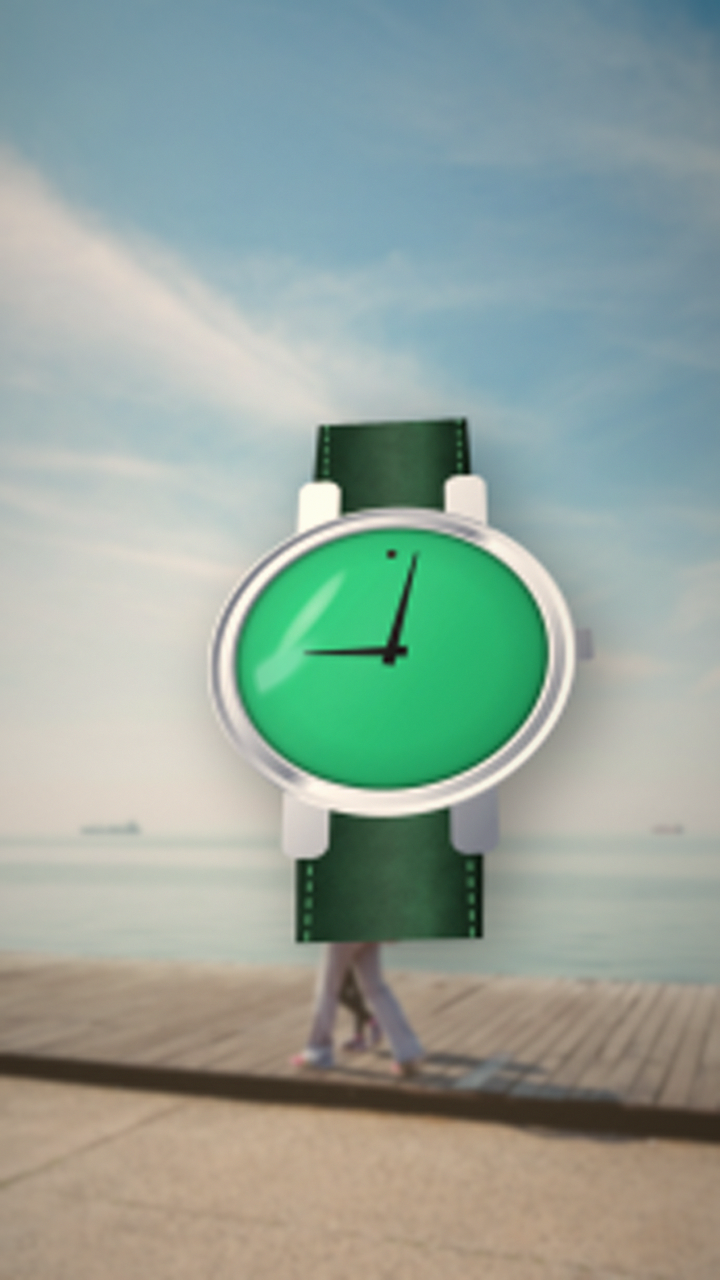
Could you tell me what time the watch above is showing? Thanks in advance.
9:02
